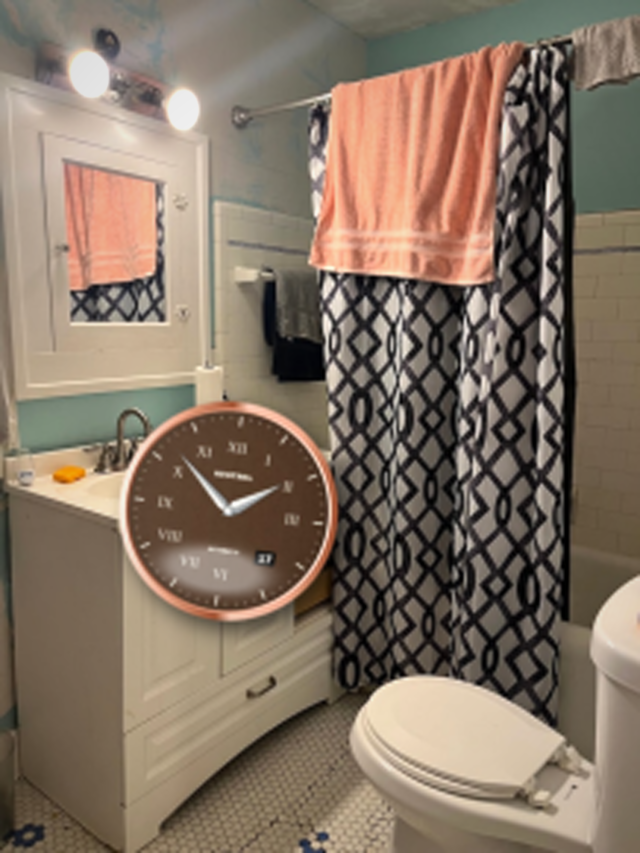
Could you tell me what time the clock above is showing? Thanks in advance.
1:52
